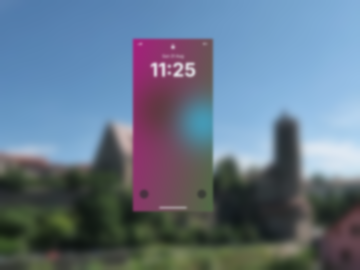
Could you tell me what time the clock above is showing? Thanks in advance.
11:25
